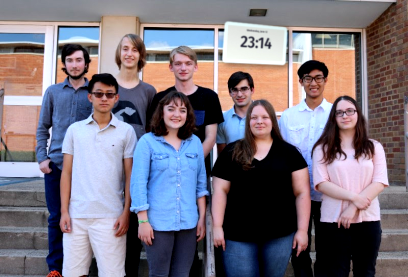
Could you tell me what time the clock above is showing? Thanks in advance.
23:14
